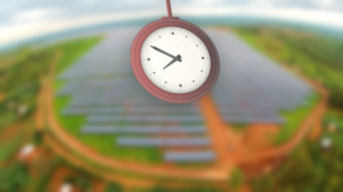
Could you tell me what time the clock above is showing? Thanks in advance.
7:50
